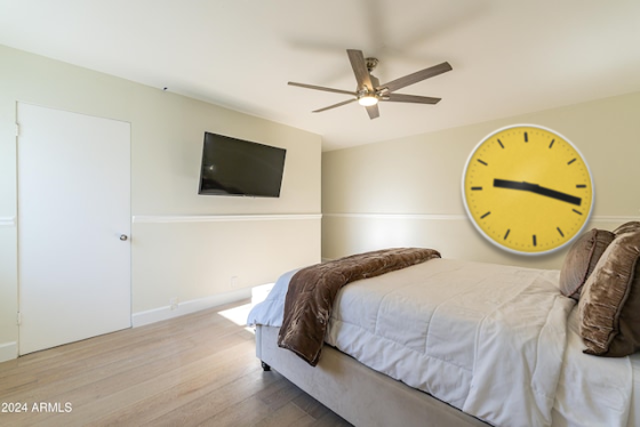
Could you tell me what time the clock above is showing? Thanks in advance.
9:18
